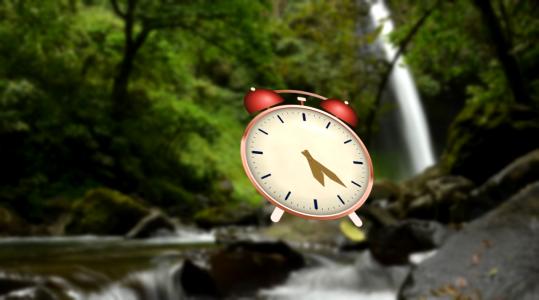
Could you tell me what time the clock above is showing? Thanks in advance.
5:22
